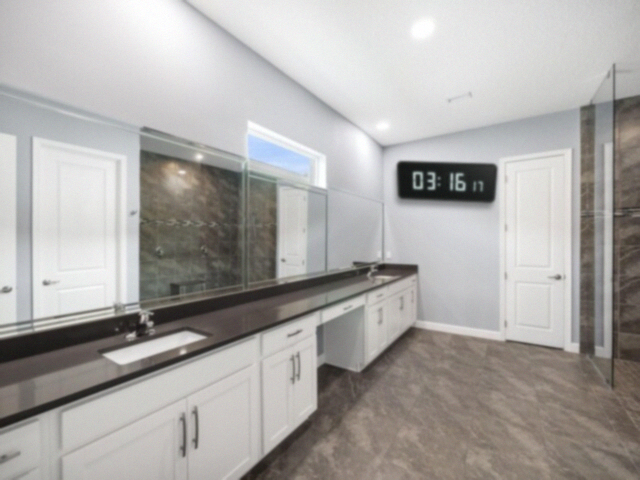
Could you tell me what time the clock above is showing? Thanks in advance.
3:16
